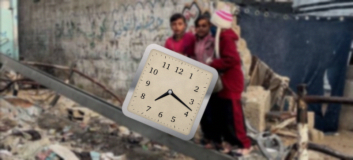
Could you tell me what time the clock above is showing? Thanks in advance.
7:18
